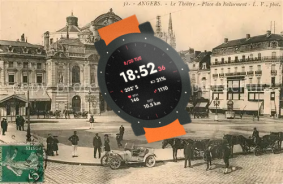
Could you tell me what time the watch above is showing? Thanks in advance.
18:52
